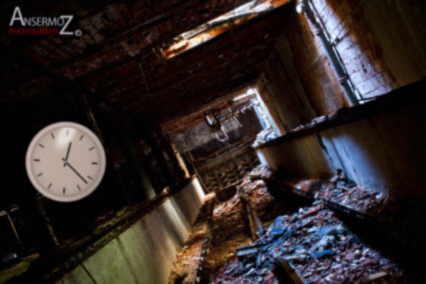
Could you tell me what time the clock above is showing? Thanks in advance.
12:22
